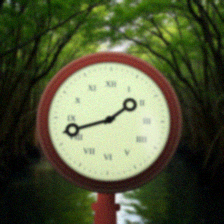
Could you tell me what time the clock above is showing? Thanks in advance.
1:42
